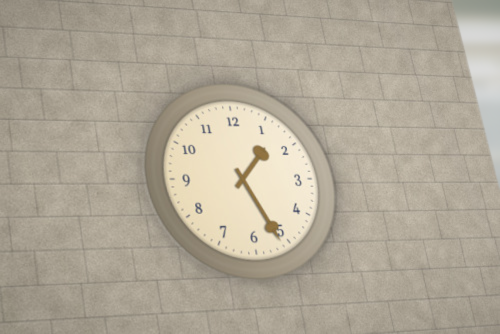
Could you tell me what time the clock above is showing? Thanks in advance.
1:26
